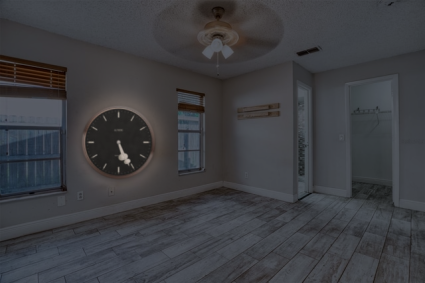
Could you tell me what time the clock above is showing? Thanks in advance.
5:26
